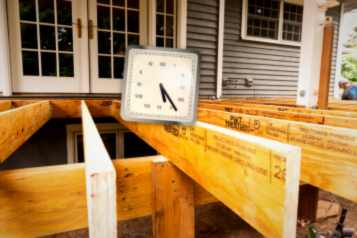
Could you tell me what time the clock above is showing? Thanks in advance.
5:24
